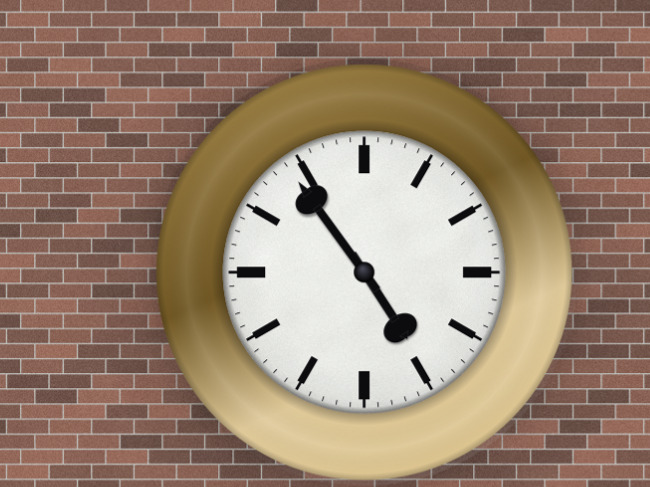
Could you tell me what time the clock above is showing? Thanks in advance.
4:54
